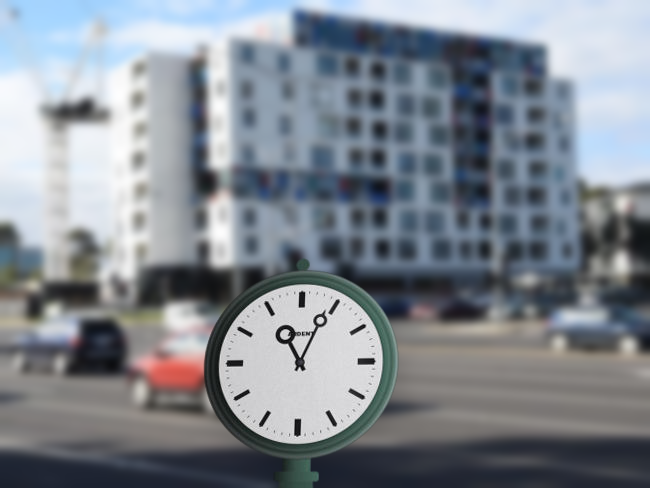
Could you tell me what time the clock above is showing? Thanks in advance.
11:04
